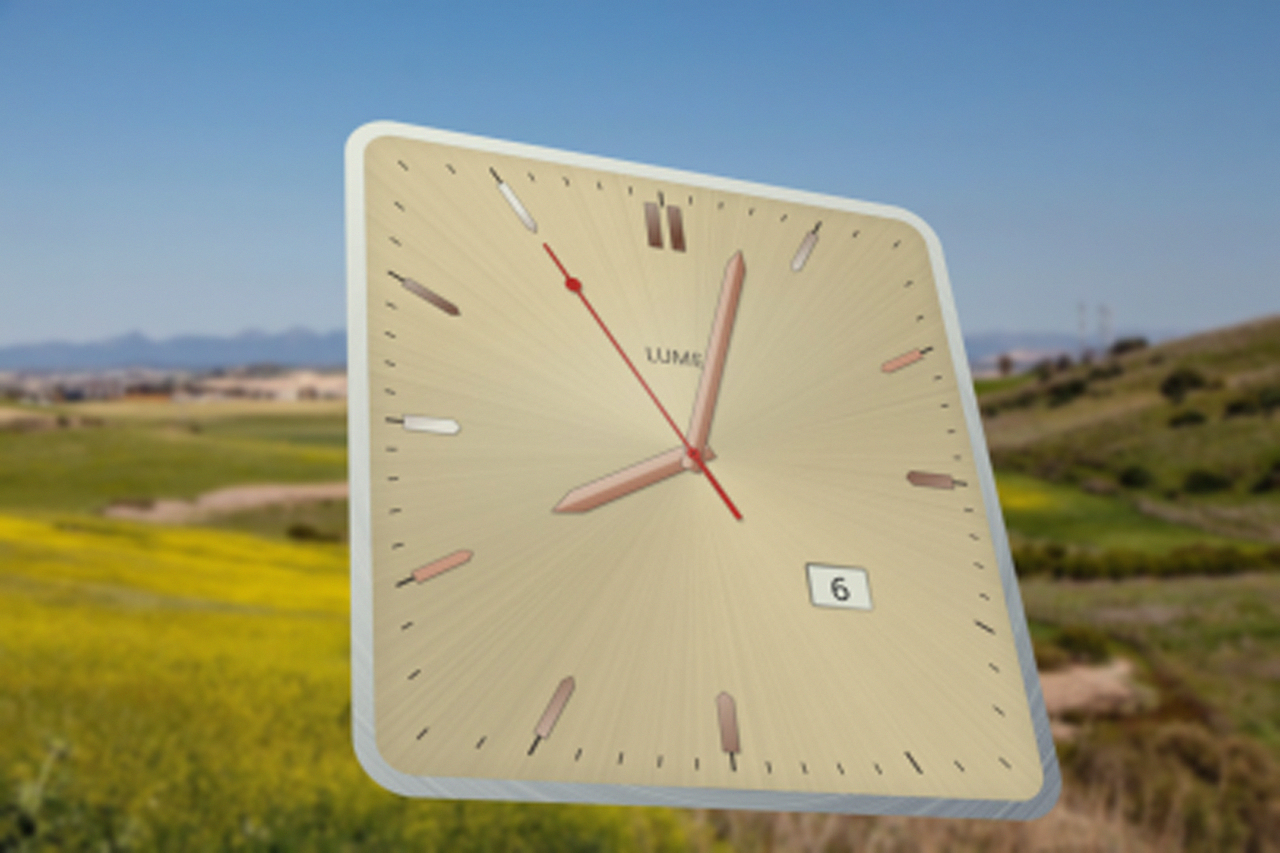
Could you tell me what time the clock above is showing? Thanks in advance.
8:02:55
